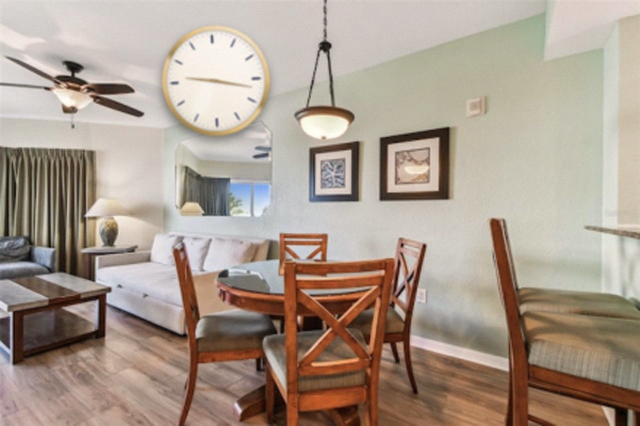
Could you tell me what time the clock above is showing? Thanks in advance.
9:17
